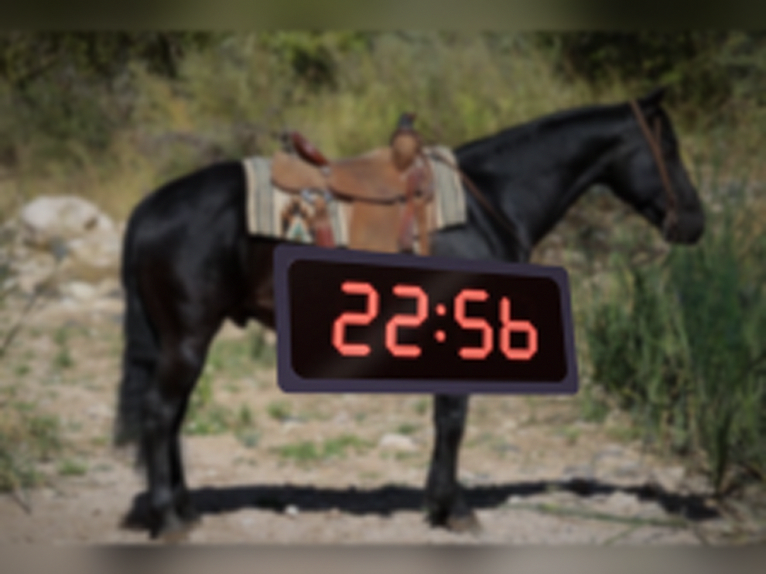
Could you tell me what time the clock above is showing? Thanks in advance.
22:56
